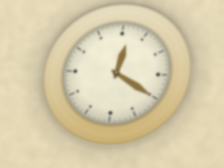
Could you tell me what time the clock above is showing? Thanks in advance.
12:20
